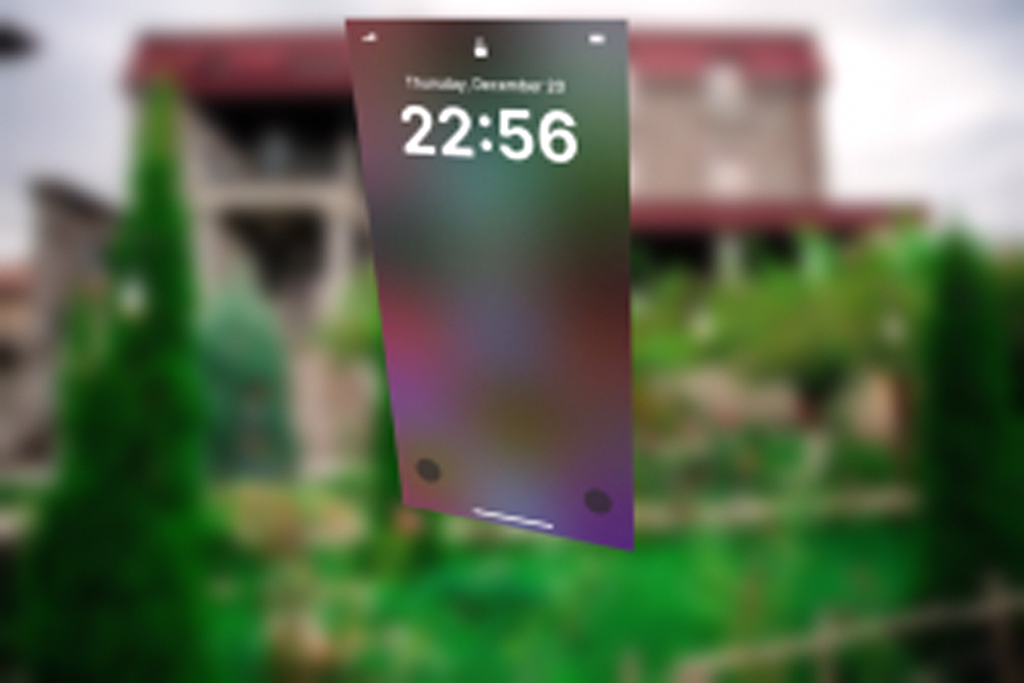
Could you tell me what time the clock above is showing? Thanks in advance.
22:56
